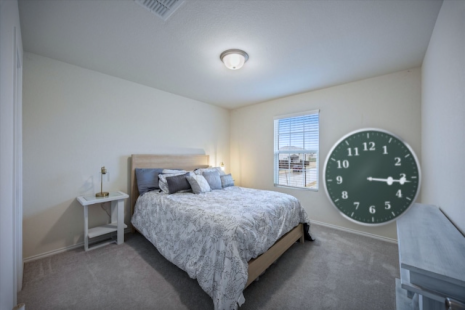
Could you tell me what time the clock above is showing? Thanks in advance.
3:16
